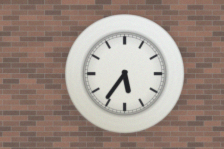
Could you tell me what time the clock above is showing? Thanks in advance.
5:36
